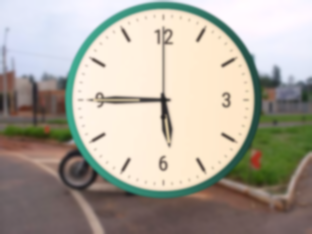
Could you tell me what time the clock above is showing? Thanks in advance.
5:45:00
